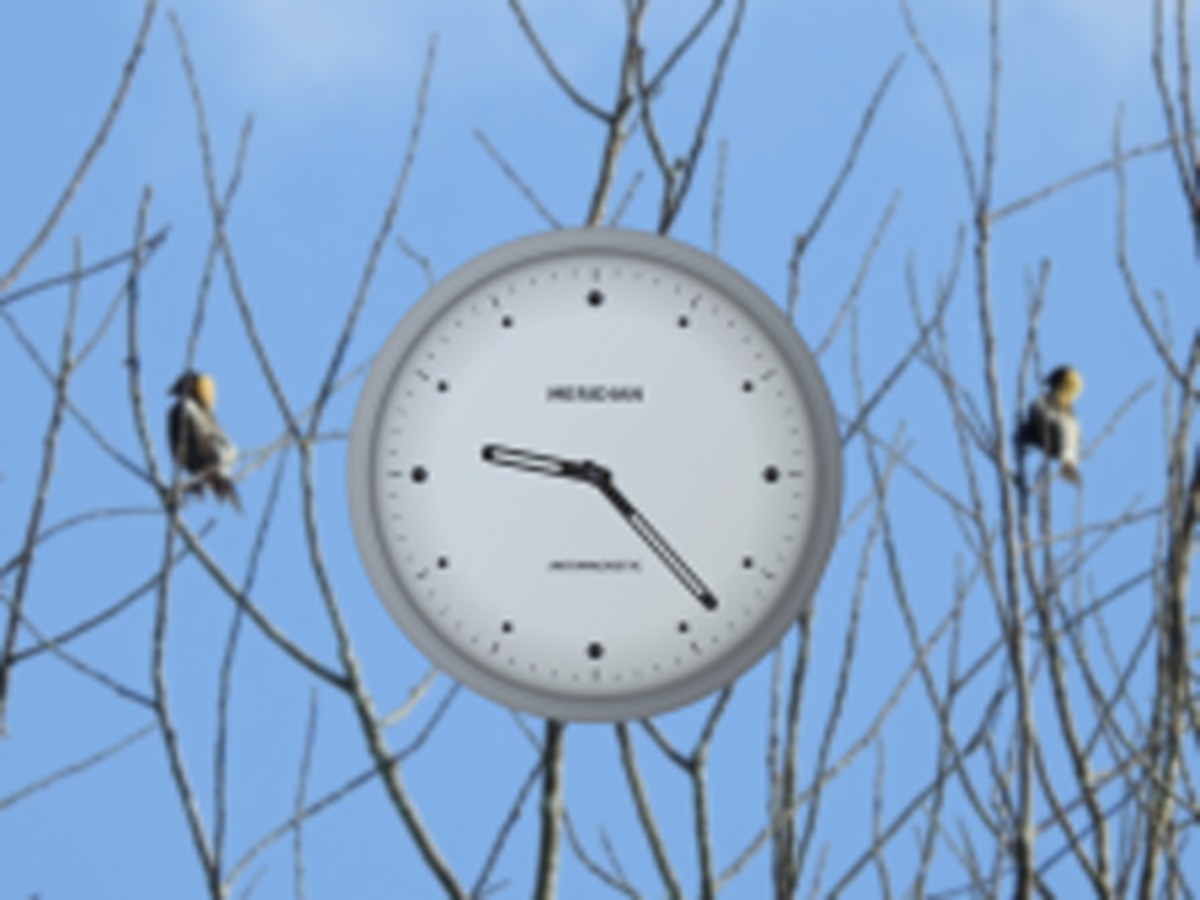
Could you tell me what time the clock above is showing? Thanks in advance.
9:23
